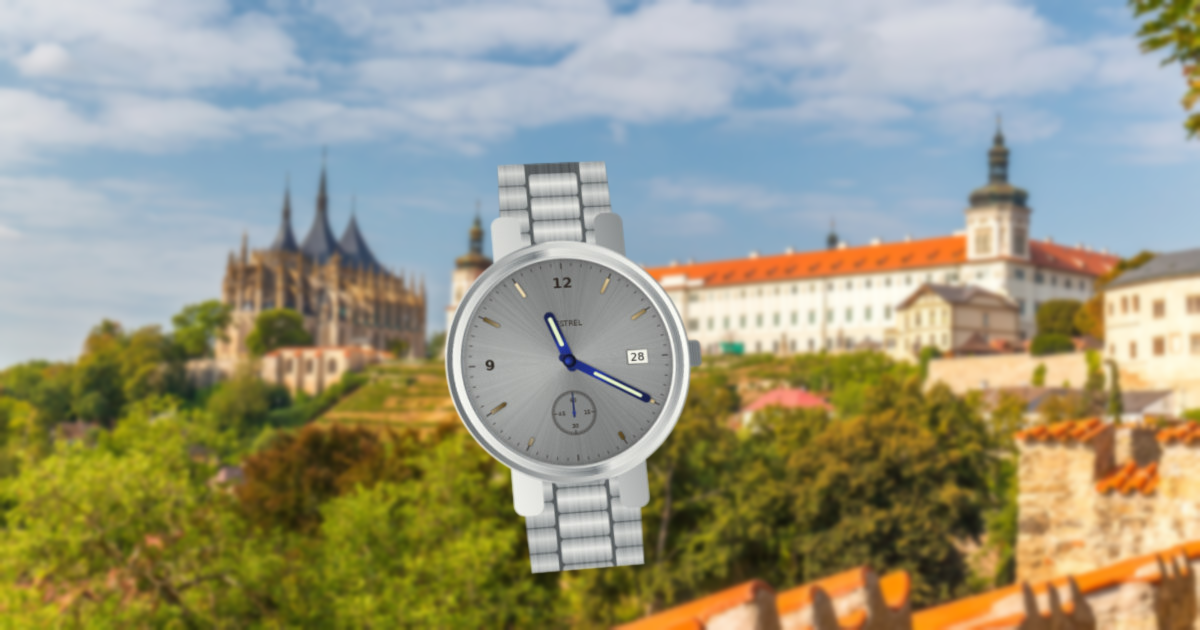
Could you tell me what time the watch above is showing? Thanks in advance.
11:20
